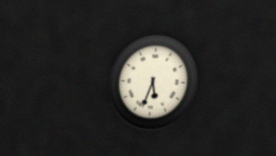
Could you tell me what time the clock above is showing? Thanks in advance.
5:33
